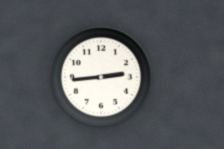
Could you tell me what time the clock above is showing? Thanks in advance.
2:44
